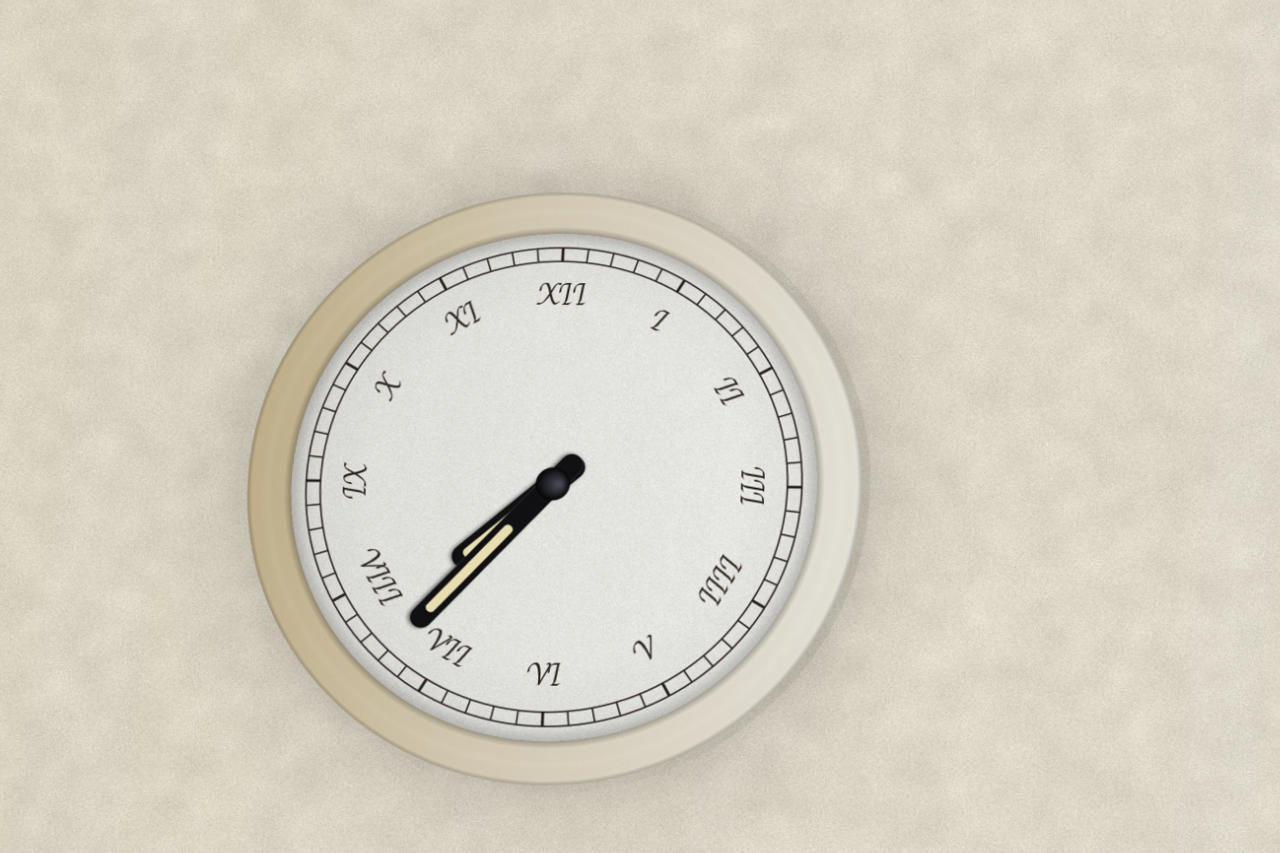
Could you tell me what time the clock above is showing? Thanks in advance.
7:37
